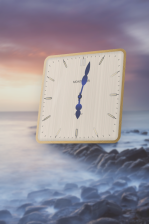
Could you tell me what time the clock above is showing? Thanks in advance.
6:02
